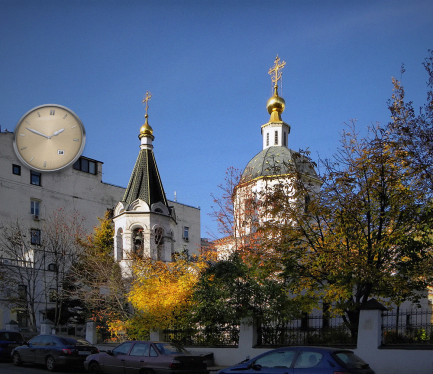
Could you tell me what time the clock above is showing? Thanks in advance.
1:48
